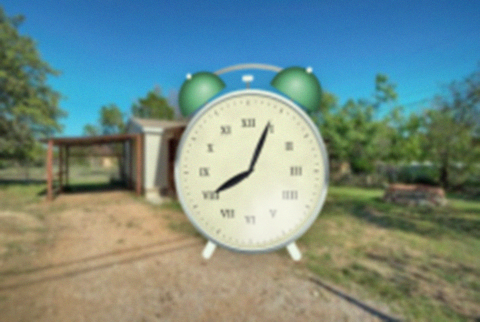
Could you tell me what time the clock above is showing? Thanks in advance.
8:04
